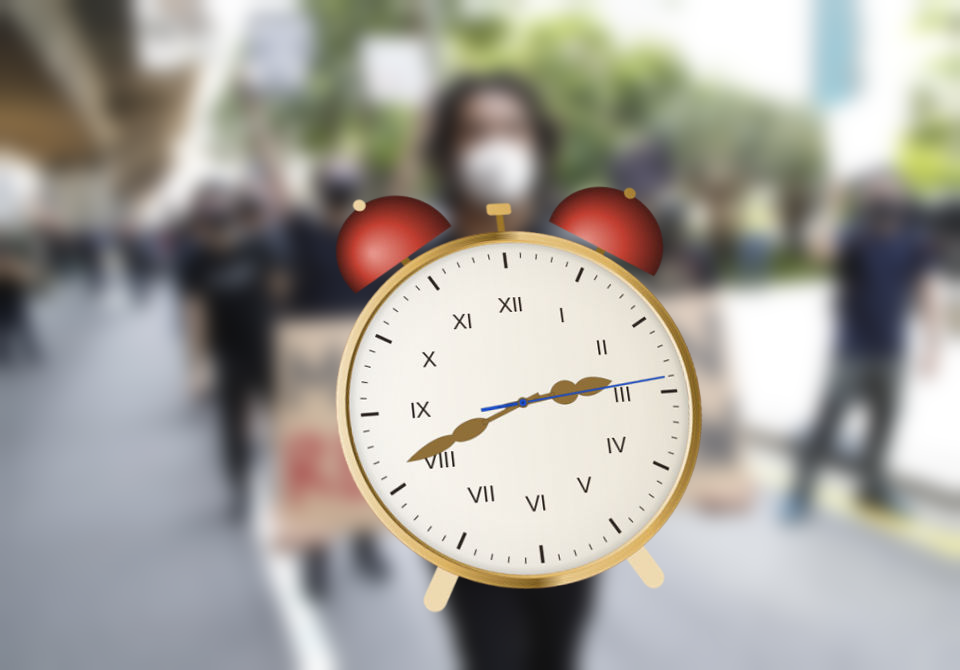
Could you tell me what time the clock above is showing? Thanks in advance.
2:41:14
